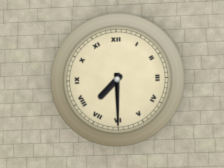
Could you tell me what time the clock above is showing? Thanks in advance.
7:30
